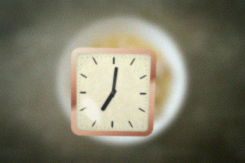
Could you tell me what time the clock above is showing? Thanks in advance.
7:01
